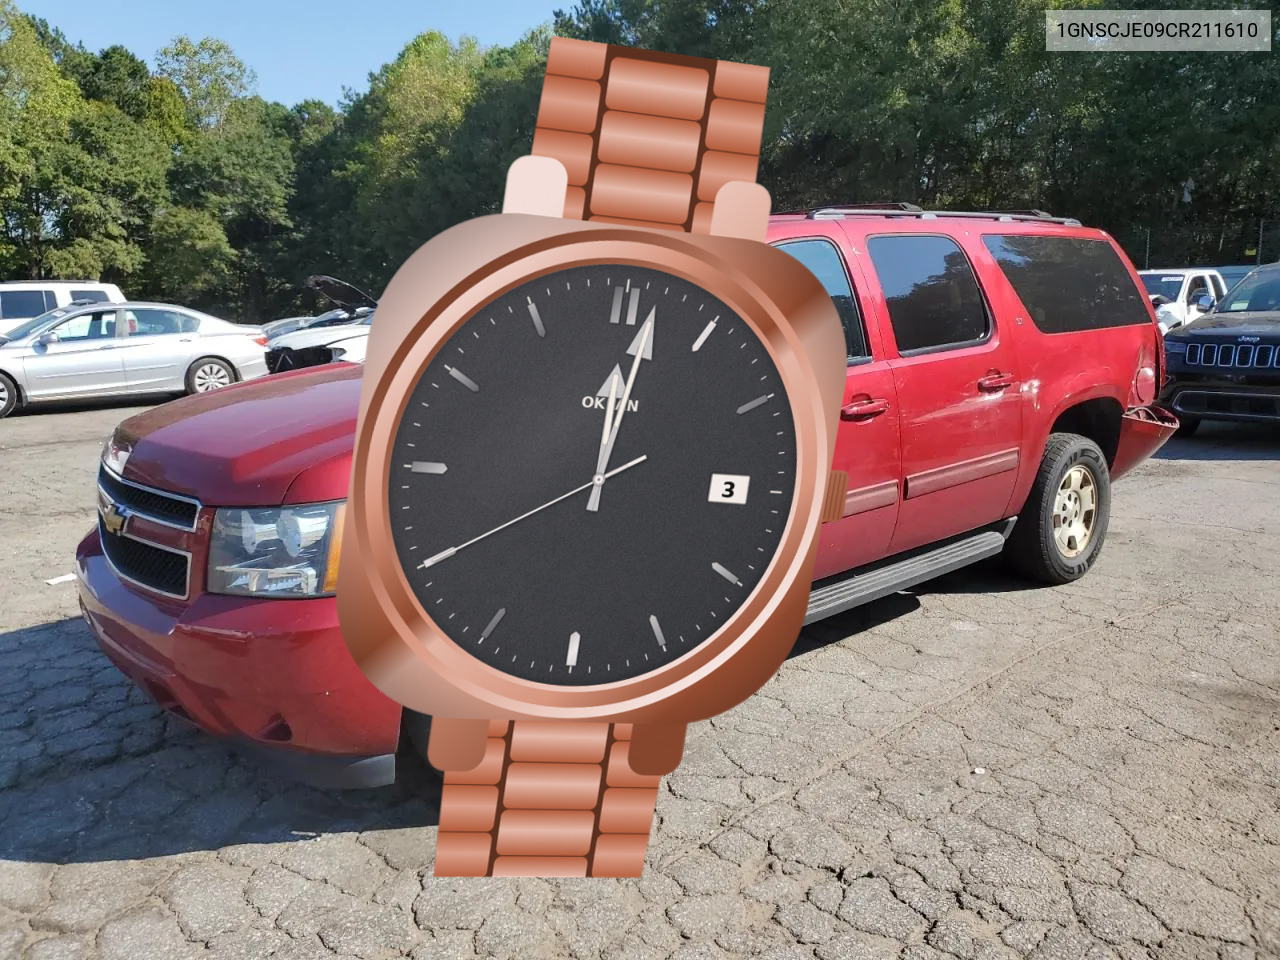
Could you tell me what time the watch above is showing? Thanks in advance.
12:01:40
